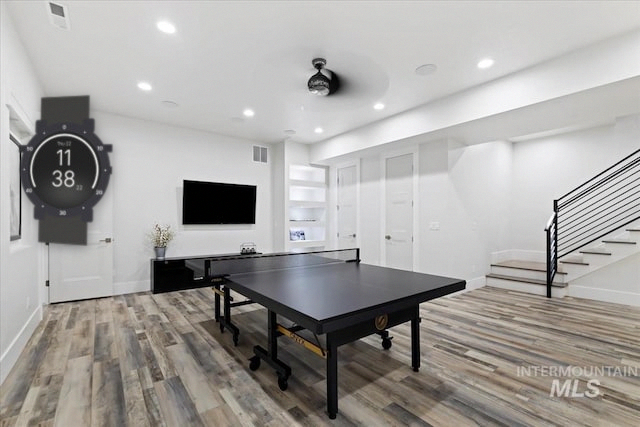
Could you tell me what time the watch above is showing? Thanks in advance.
11:38
